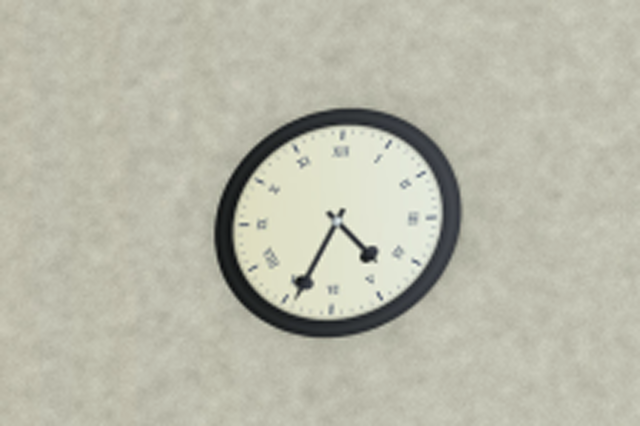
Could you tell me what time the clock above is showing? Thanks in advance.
4:34
